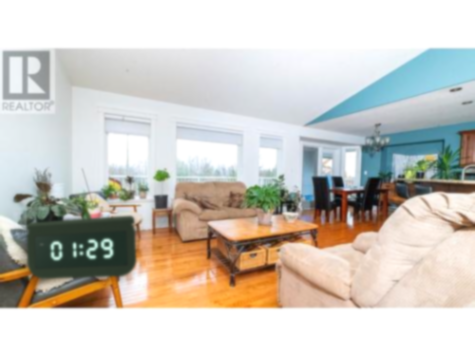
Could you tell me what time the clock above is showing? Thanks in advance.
1:29
